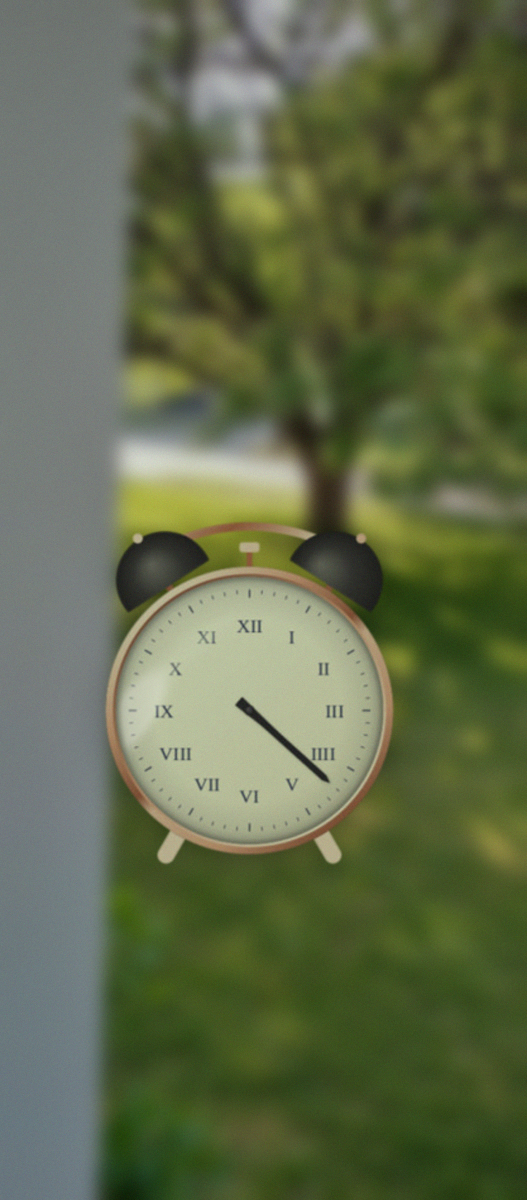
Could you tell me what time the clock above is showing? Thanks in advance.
4:22
